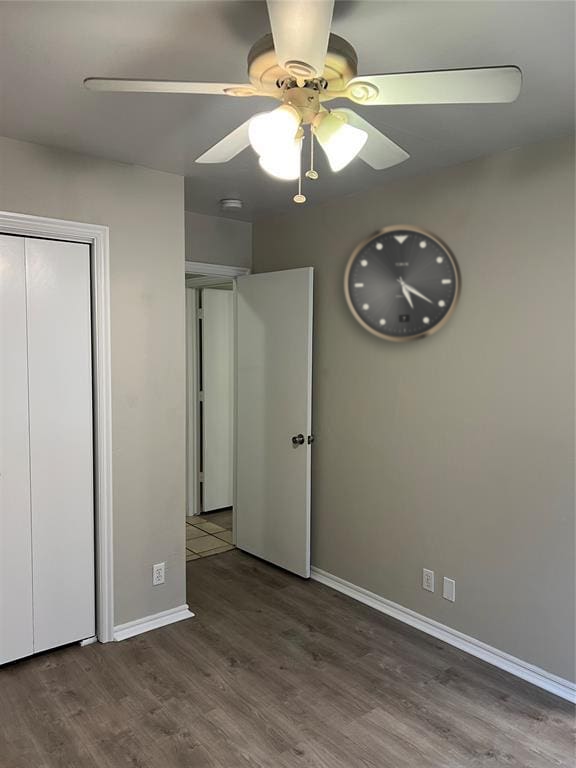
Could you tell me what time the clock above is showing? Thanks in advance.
5:21
